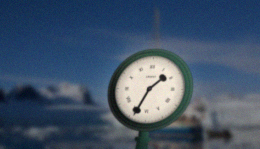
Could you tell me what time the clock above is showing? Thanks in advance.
1:34
